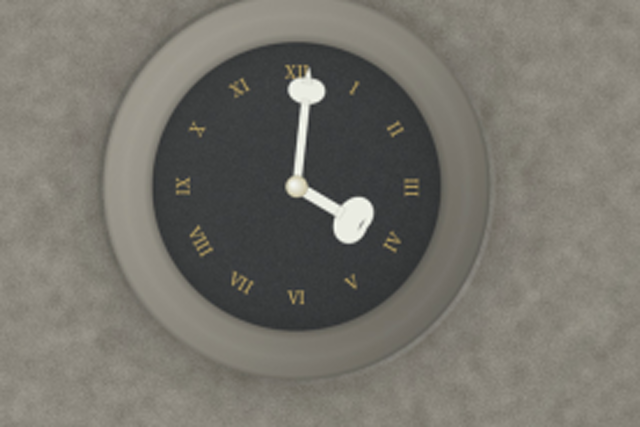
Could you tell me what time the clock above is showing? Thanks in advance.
4:01
